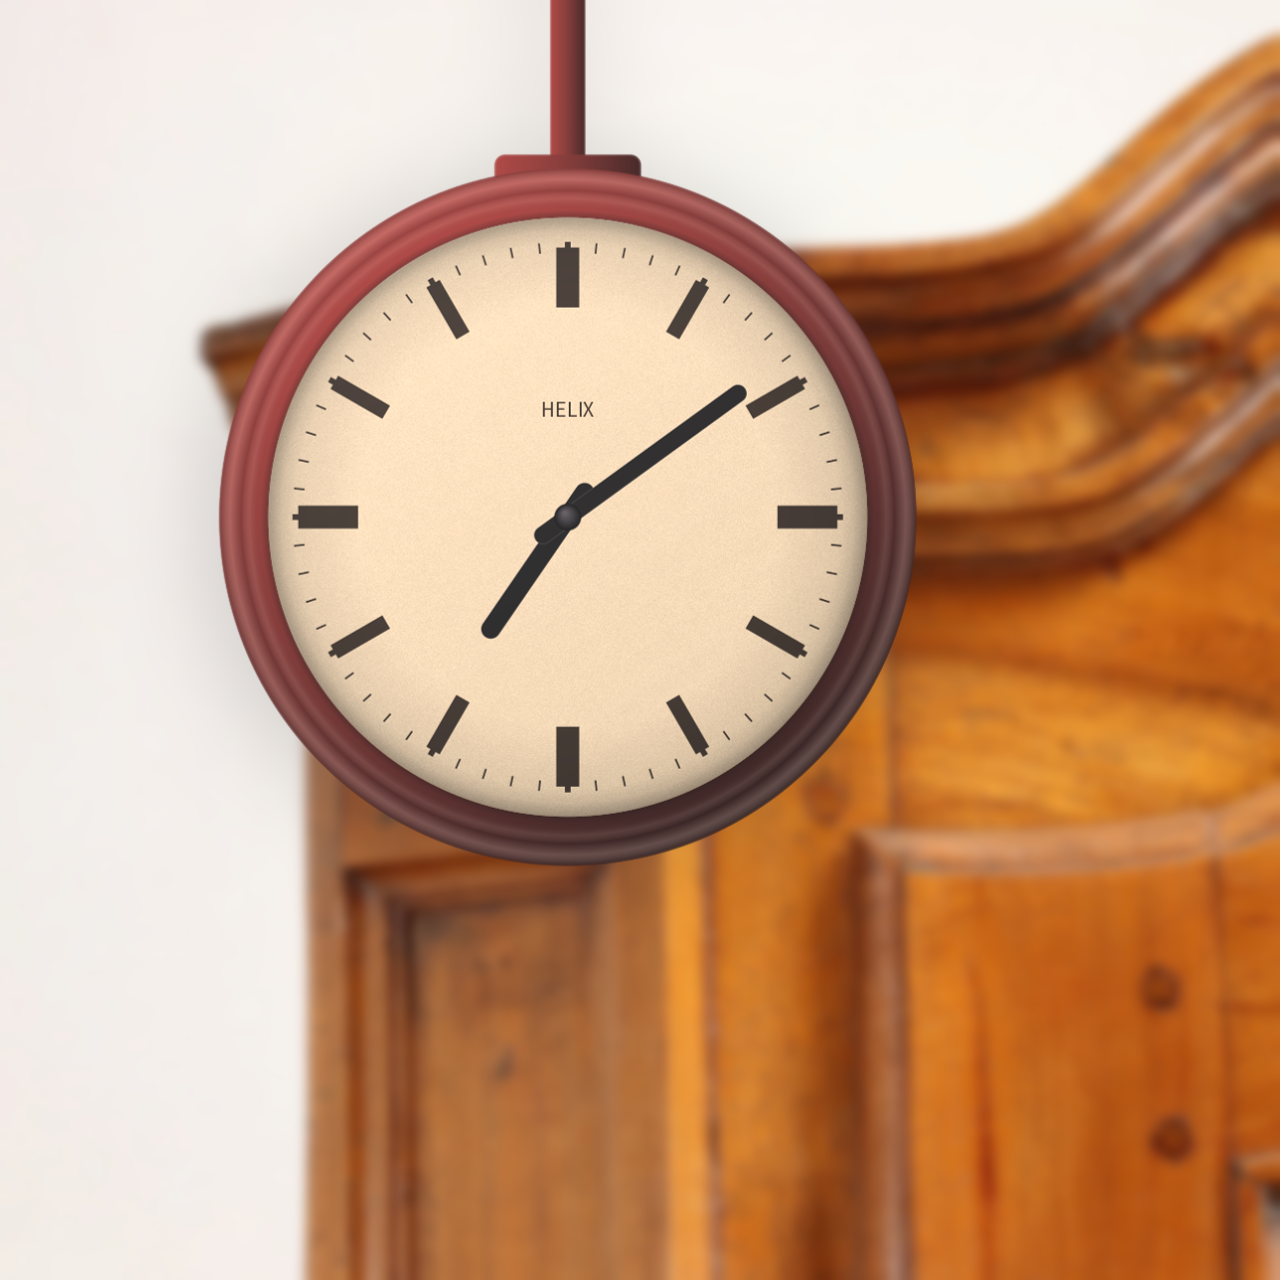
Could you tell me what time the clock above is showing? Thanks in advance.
7:09
